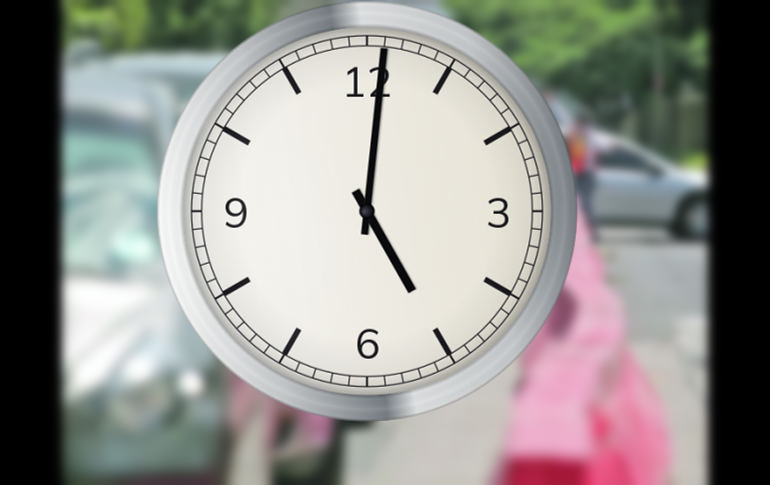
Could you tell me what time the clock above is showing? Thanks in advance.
5:01
